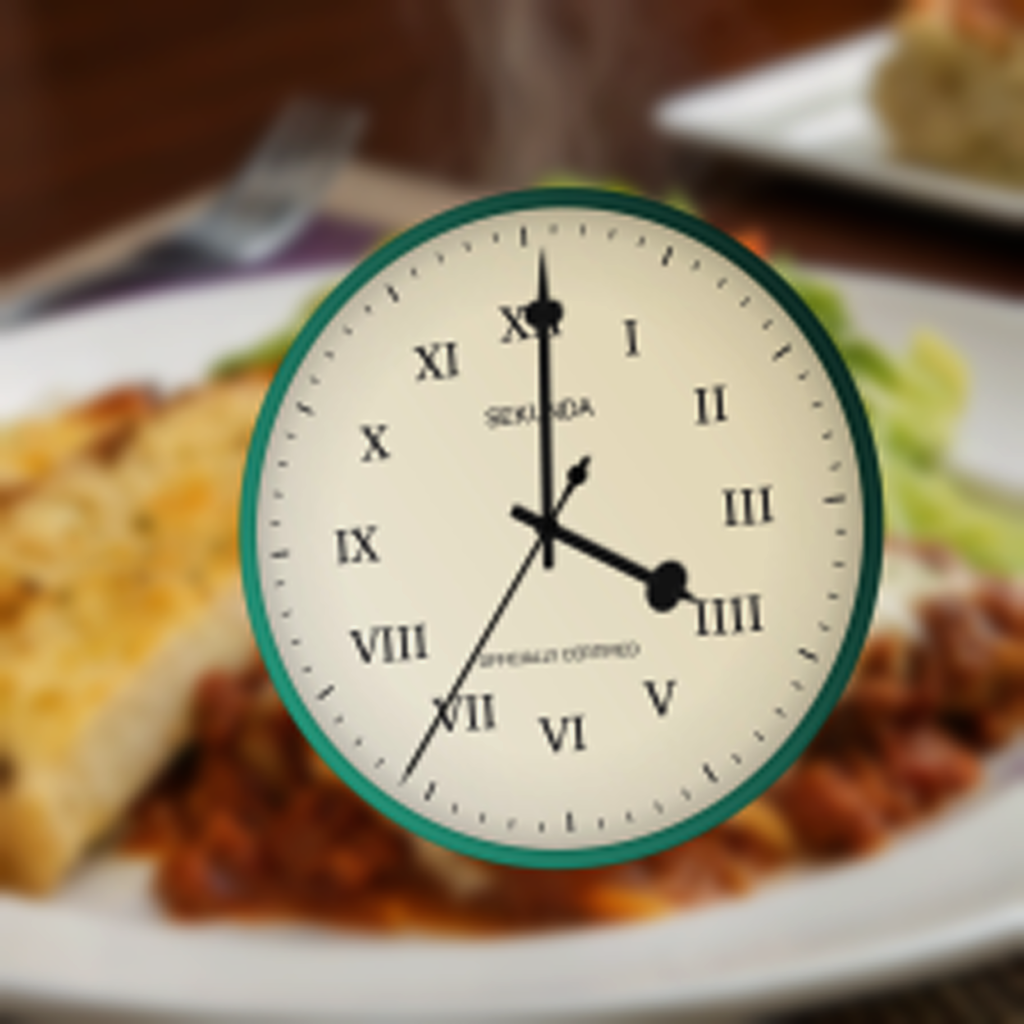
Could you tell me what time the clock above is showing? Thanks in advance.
4:00:36
